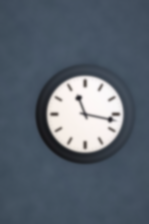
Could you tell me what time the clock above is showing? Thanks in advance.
11:17
